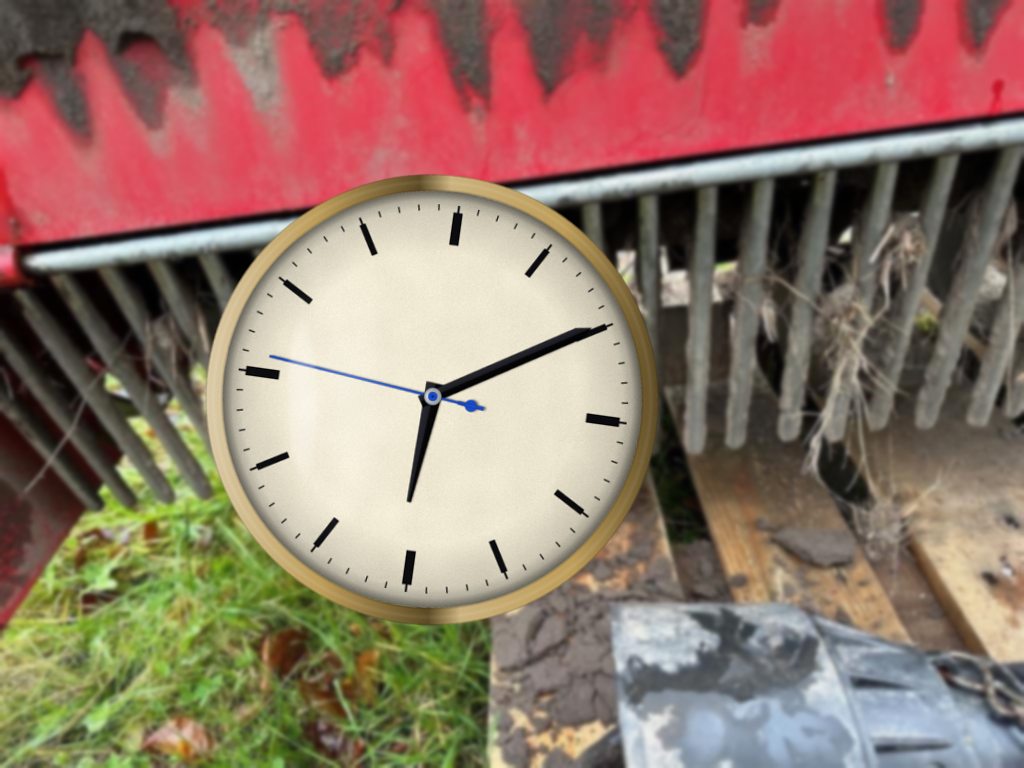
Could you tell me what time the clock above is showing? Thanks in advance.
6:09:46
